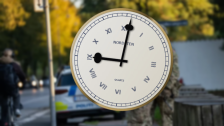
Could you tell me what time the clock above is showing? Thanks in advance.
9:01
